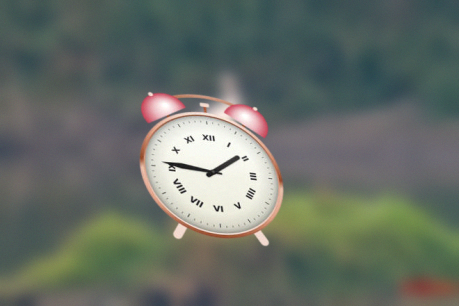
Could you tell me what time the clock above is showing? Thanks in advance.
1:46
